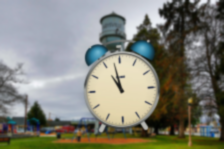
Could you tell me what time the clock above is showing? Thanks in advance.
10:58
